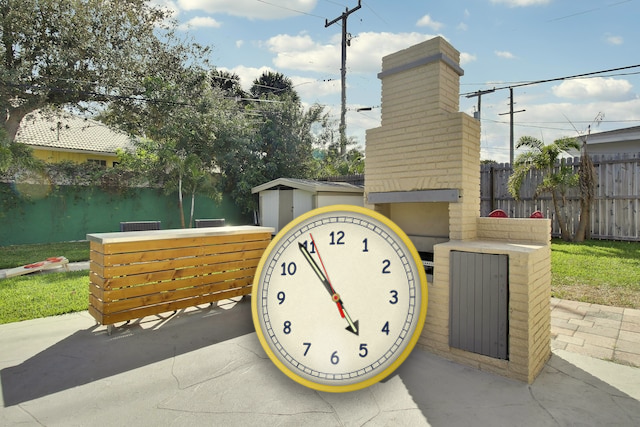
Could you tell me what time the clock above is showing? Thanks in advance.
4:53:56
